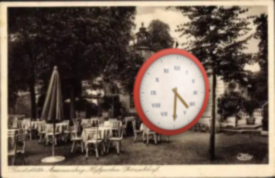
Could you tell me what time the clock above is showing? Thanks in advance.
4:30
